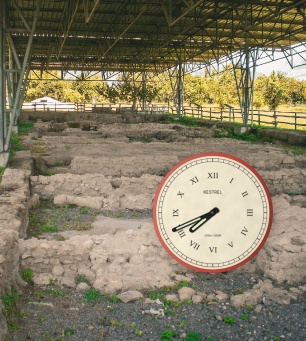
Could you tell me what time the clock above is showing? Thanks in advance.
7:41
